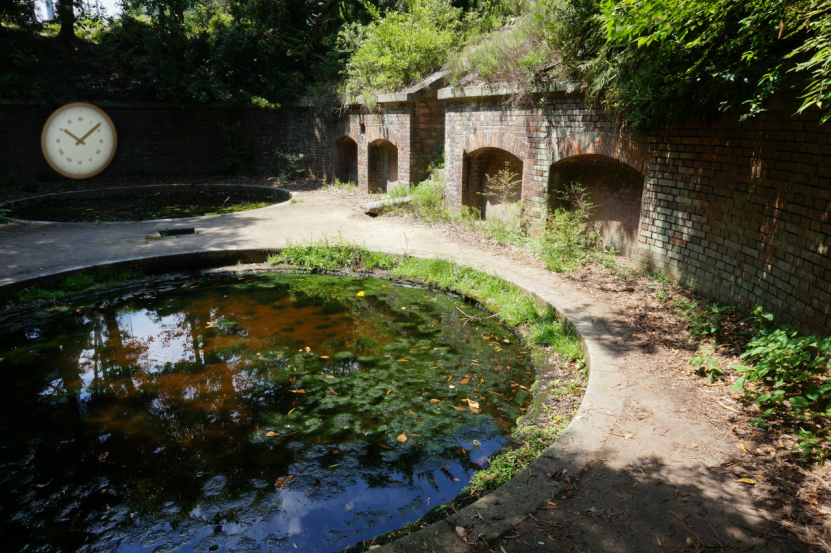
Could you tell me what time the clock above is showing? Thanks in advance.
10:08
